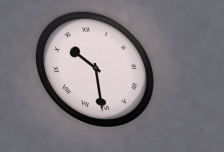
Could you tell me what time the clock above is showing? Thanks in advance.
10:31
